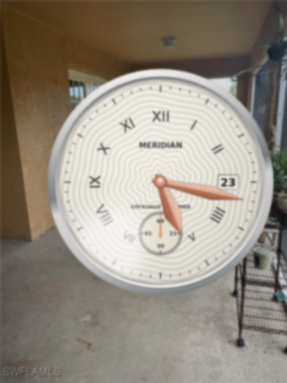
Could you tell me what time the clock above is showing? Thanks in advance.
5:17
